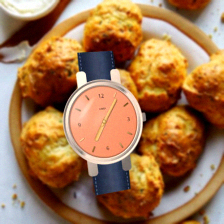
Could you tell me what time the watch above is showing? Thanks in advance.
7:06
